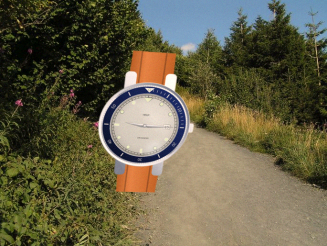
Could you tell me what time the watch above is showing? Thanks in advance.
9:15
